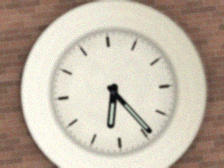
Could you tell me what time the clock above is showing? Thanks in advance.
6:24
